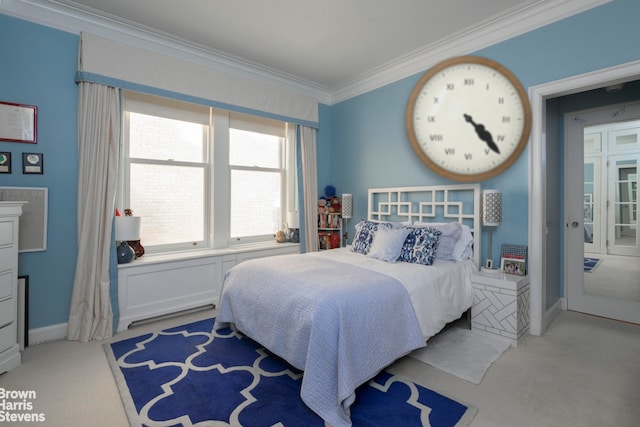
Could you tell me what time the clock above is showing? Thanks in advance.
4:23
